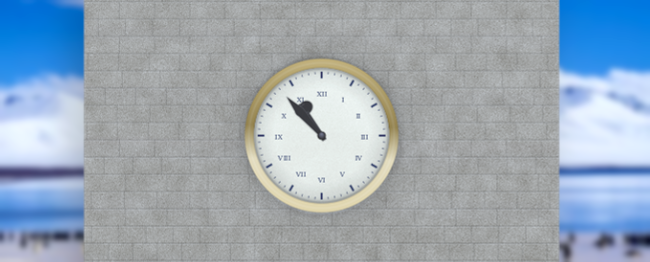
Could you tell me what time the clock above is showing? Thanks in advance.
10:53
